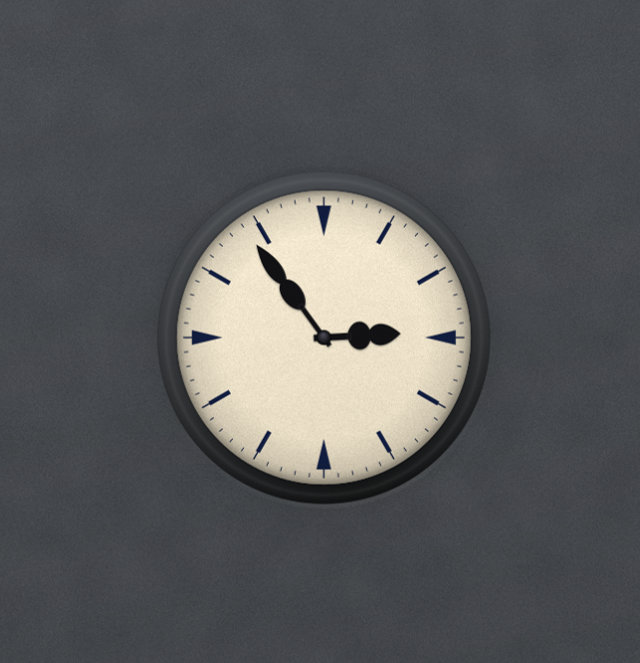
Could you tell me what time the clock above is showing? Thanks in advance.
2:54
